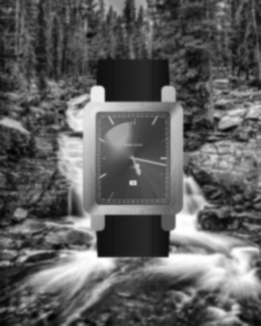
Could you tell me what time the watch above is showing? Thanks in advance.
5:17
